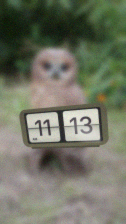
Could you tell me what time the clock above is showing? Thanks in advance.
11:13
